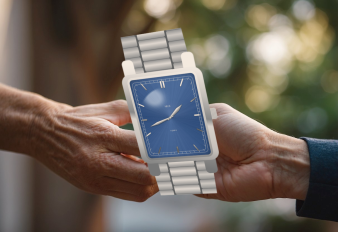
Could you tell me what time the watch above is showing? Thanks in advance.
1:42
